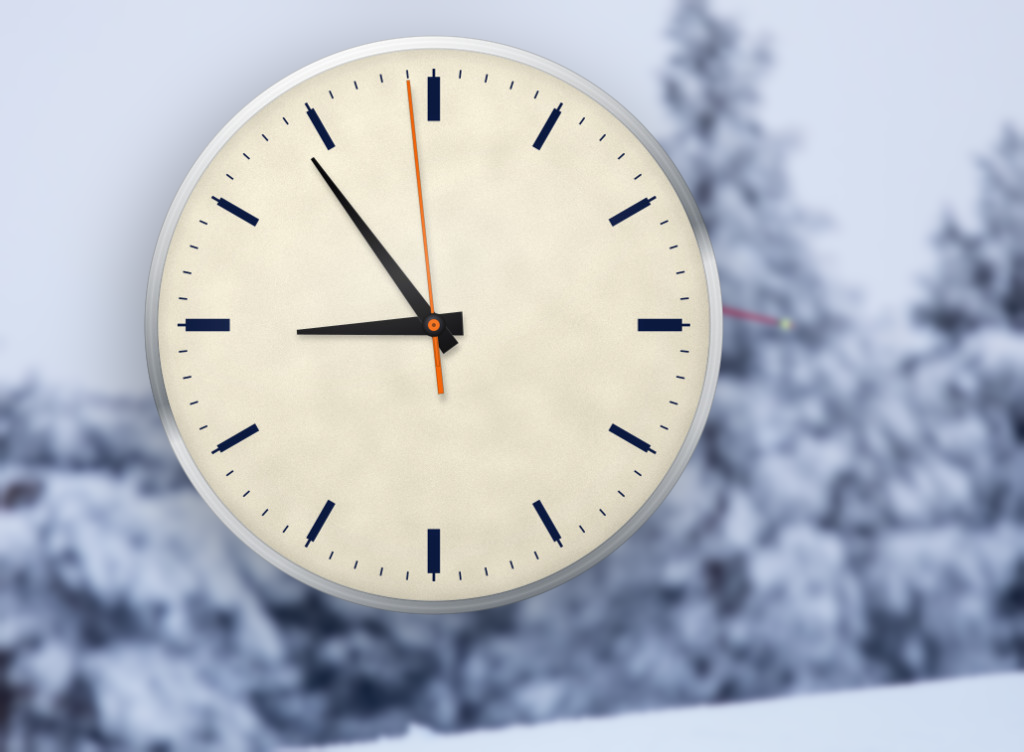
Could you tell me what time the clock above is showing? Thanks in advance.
8:53:59
